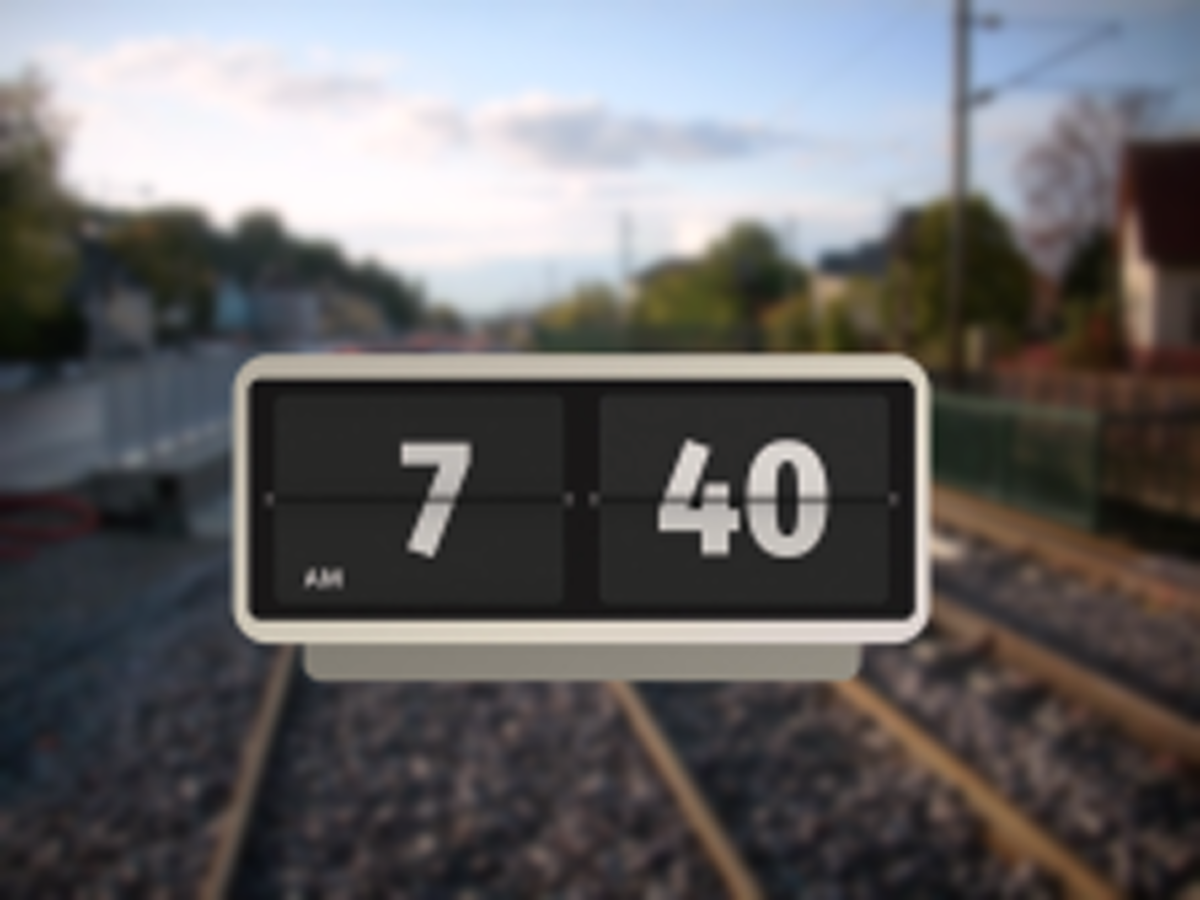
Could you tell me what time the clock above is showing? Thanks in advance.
7:40
